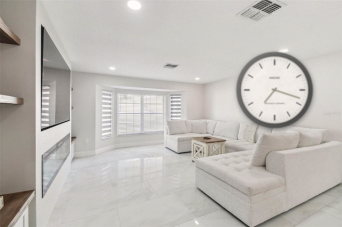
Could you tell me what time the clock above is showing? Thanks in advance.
7:18
